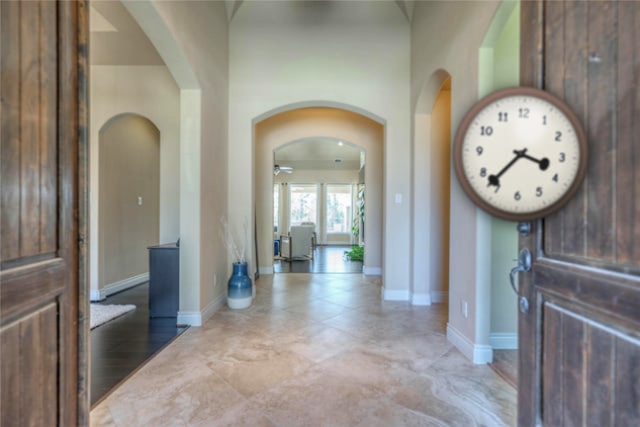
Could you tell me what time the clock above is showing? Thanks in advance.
3:37
